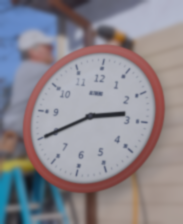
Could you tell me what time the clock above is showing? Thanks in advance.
2:40
